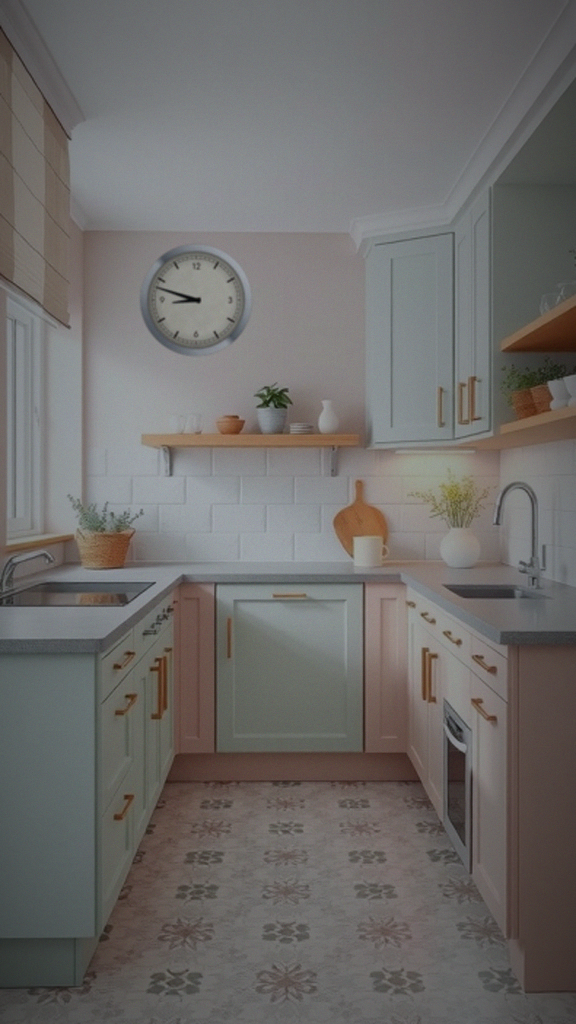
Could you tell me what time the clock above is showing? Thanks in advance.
8:48
